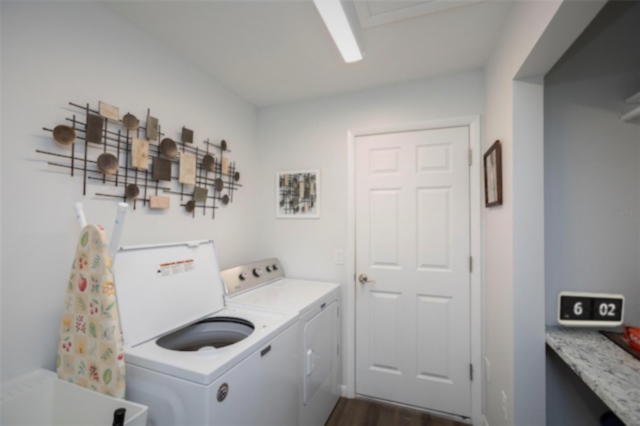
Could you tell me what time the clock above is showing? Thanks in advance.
6:02
